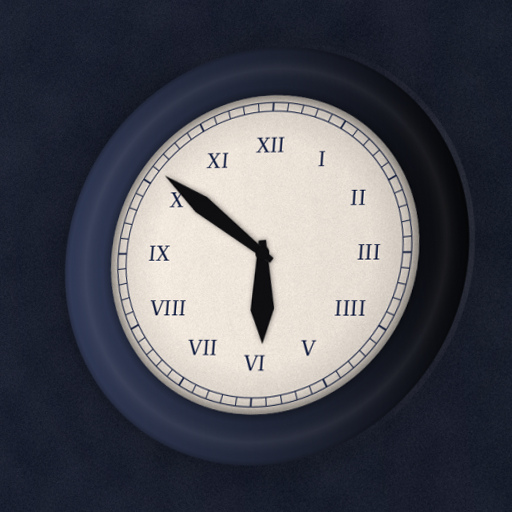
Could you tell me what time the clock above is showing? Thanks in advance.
5:51
